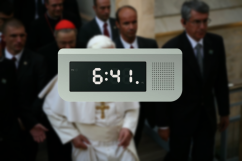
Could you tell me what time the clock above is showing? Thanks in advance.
6:41
